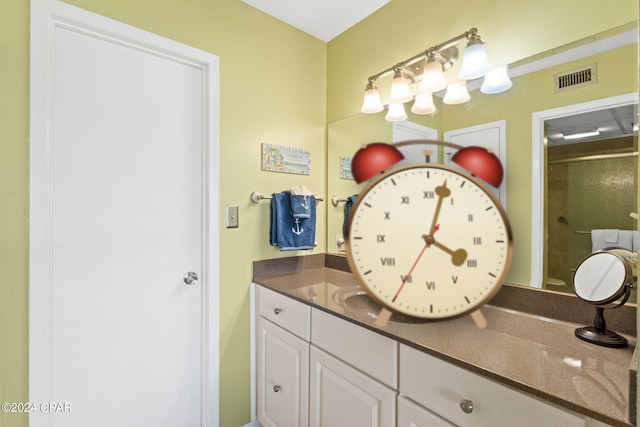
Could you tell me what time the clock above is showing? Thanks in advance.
4:02:35
